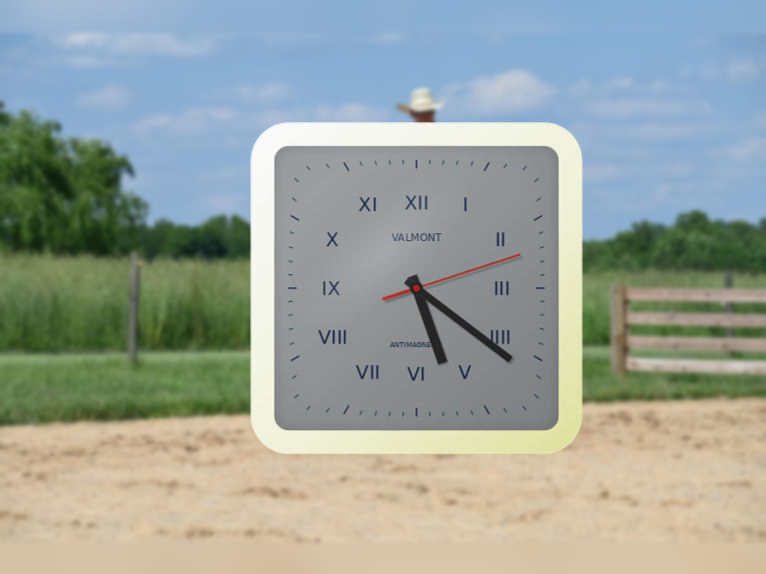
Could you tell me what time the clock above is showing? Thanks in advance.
5:21:12
